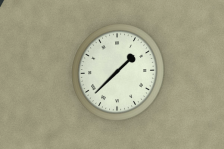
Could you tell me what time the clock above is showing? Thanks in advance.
1:38
